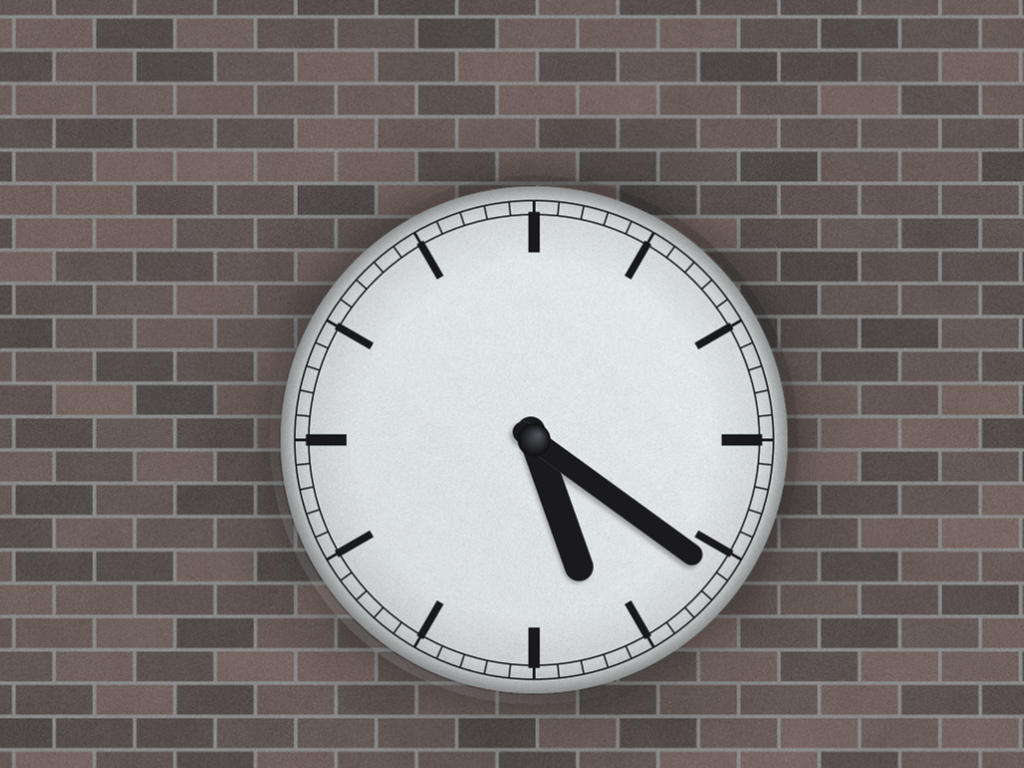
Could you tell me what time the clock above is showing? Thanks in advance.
5:21
